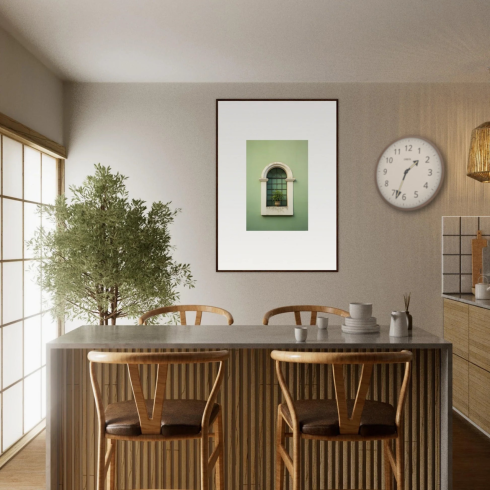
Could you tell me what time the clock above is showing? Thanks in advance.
1:33
